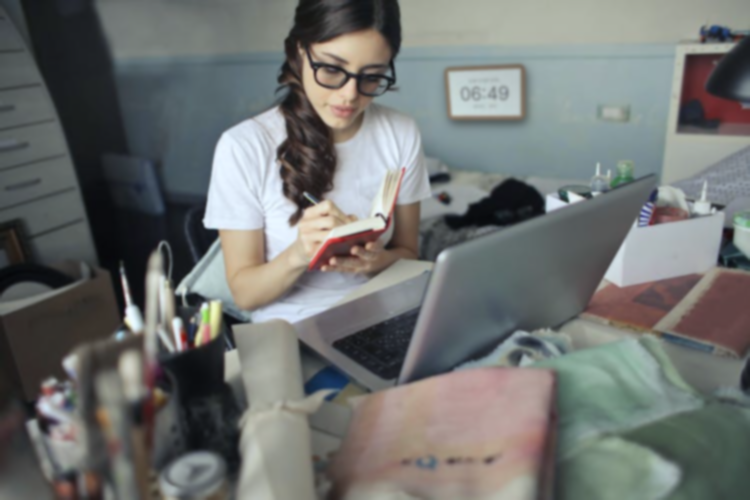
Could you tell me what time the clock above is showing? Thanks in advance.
6:49
